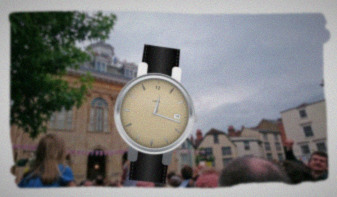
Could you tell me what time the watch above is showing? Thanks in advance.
12:17
